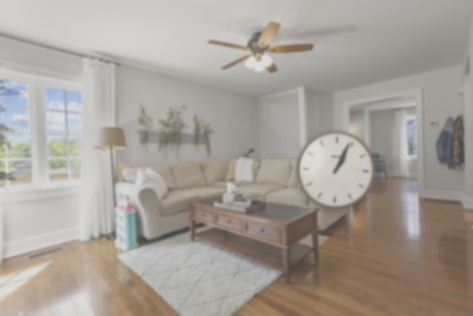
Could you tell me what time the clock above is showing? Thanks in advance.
1:04
